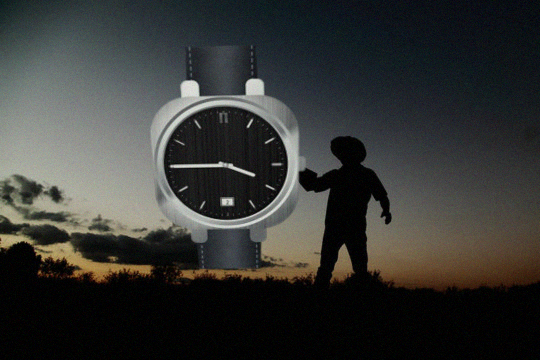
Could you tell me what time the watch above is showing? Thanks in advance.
3:45
